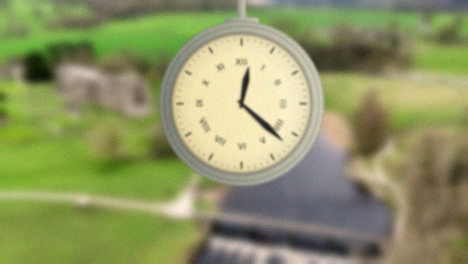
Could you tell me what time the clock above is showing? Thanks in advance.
12:22
